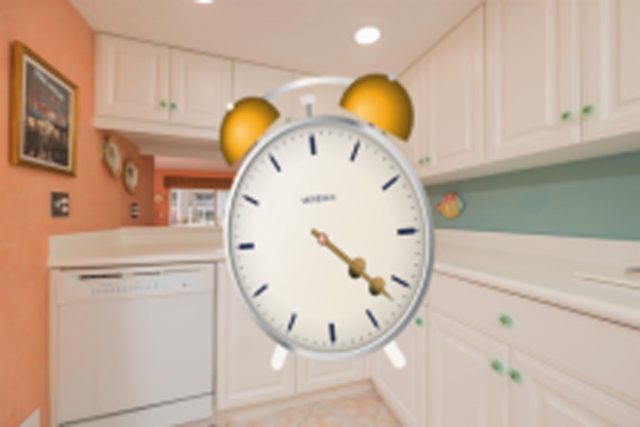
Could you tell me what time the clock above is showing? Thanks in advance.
4:22
